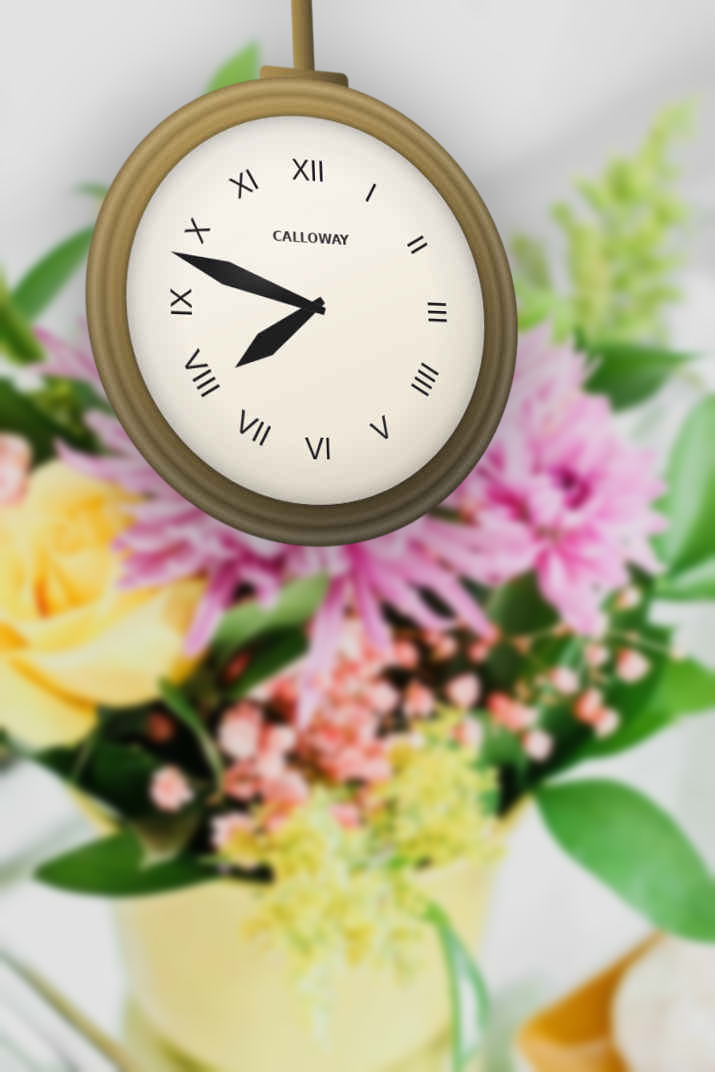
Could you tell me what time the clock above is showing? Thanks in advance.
7:48
